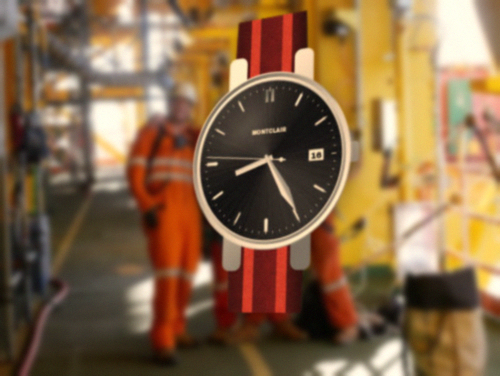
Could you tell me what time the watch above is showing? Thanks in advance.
8:24:46
